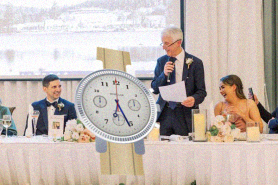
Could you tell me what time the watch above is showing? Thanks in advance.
6:26
